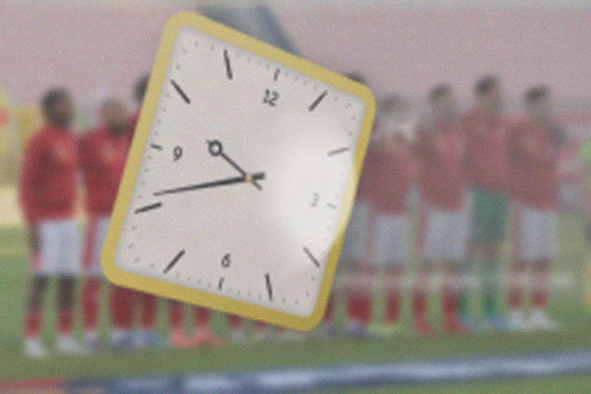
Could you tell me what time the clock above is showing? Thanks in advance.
9:41
